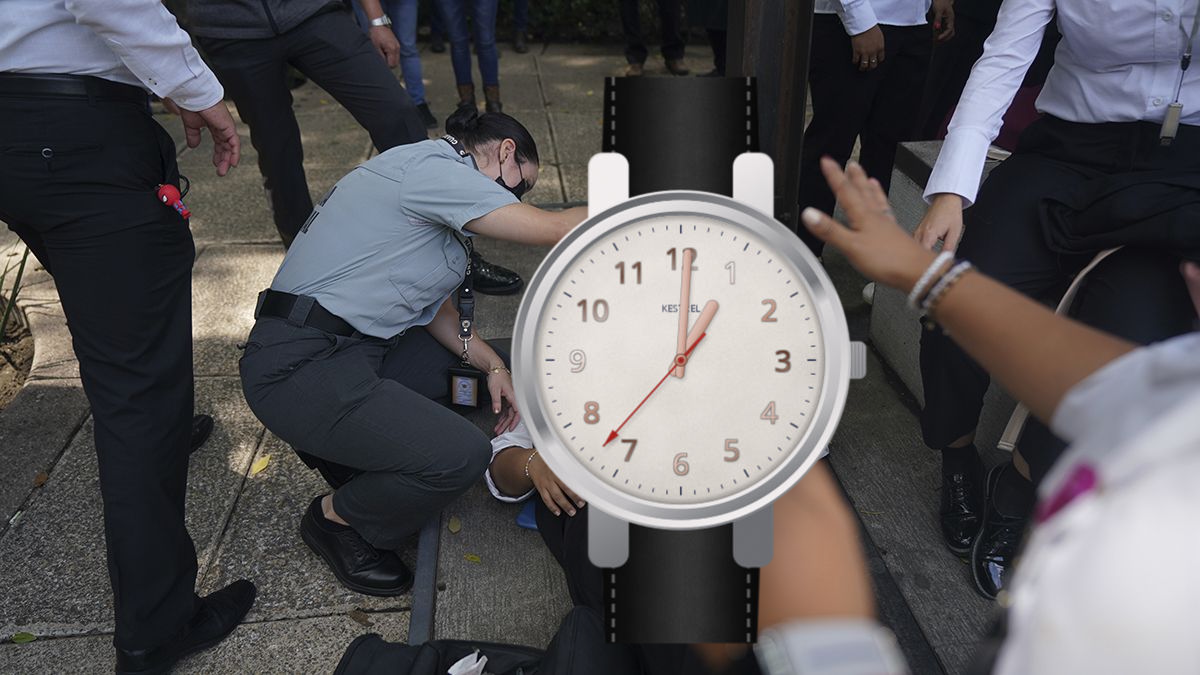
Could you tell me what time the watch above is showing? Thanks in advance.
1:00:37
